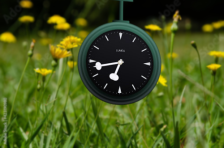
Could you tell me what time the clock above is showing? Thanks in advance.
6:43
